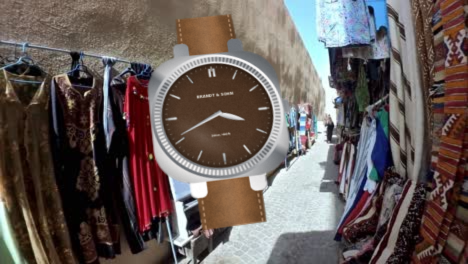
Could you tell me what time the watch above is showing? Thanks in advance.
3:41
